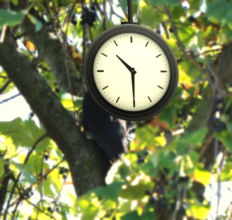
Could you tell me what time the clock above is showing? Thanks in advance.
10:30
